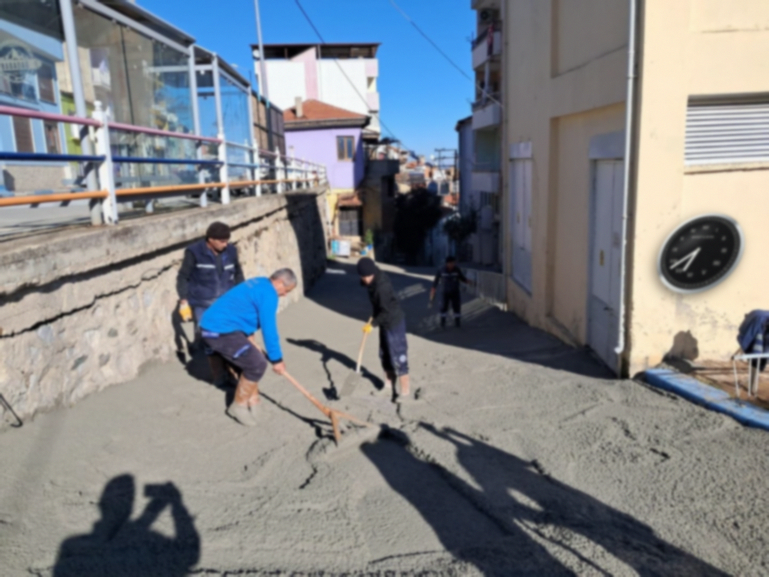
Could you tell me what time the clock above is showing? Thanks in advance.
6:38
